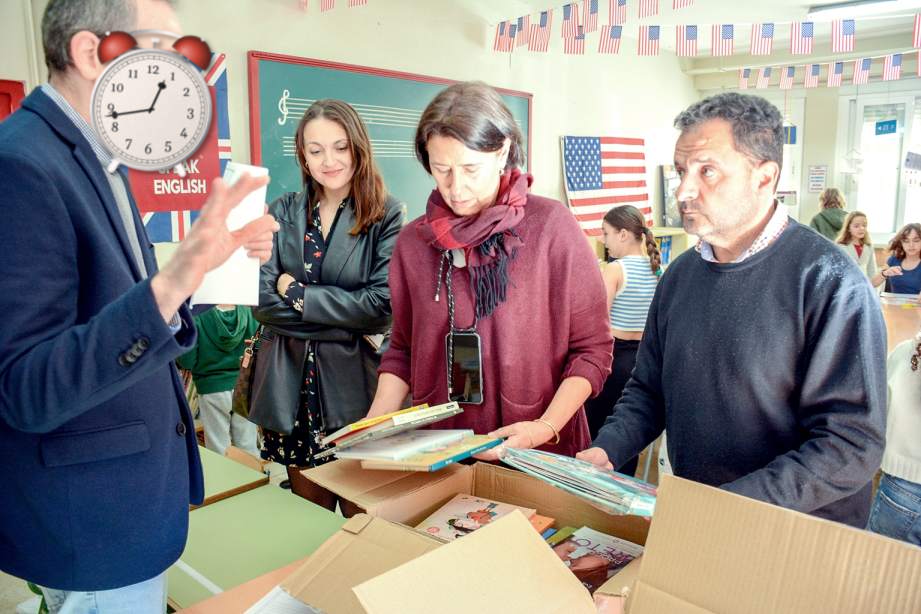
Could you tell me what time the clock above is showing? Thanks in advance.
12:43
